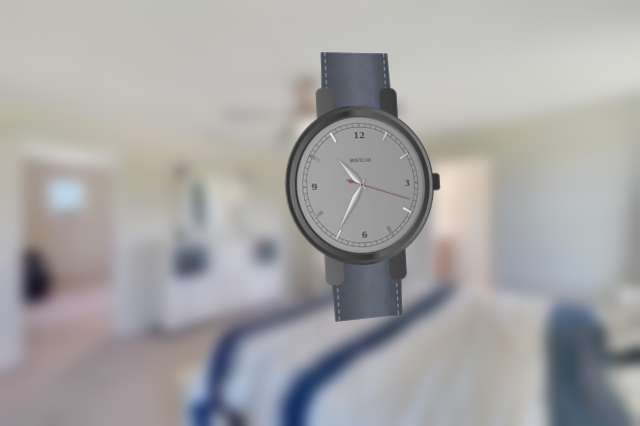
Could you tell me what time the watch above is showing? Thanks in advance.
10:35:18
